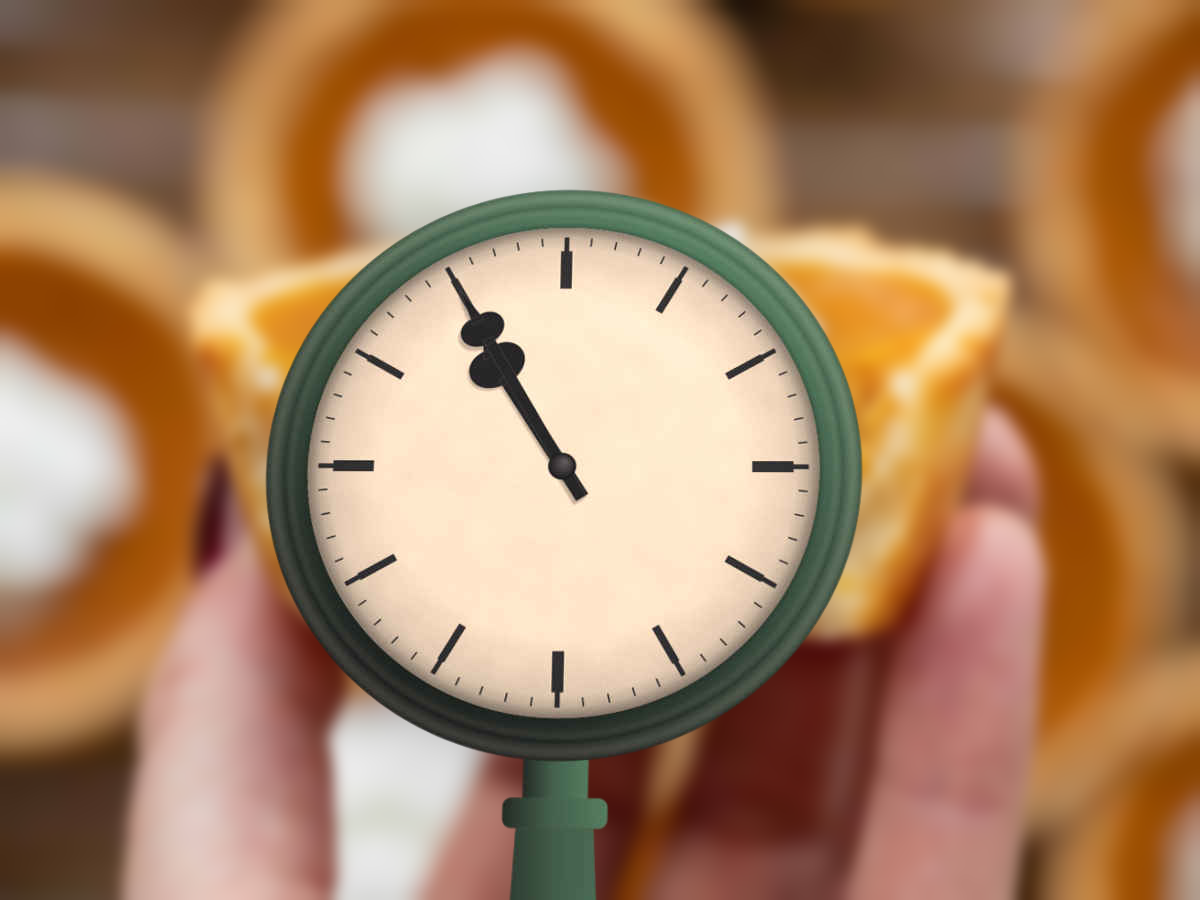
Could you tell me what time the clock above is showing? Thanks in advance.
10:55
